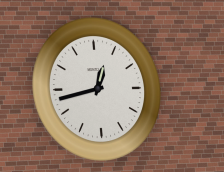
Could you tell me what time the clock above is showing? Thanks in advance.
12:43
